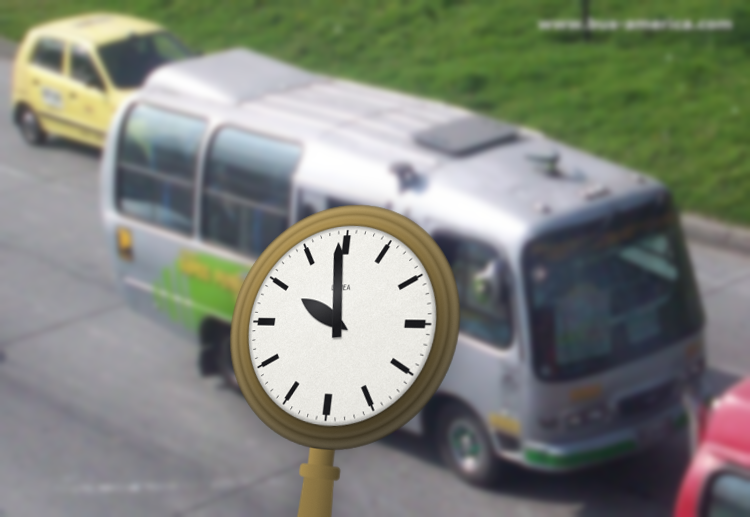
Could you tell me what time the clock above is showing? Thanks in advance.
9:59
